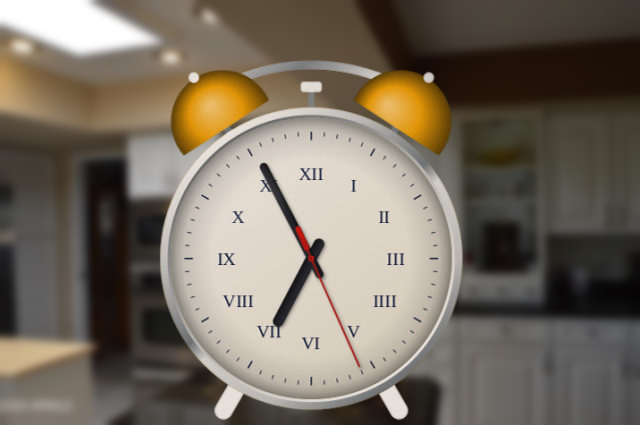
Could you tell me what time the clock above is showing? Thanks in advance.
6:55:26
